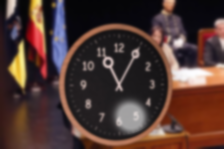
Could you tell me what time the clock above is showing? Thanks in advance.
11:05
